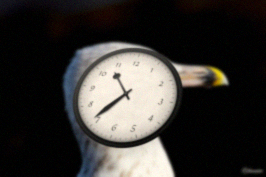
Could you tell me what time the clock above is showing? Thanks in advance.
10:36
